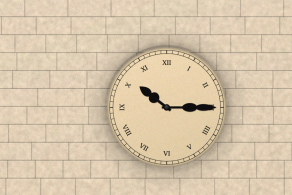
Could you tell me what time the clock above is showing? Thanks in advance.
10:15
